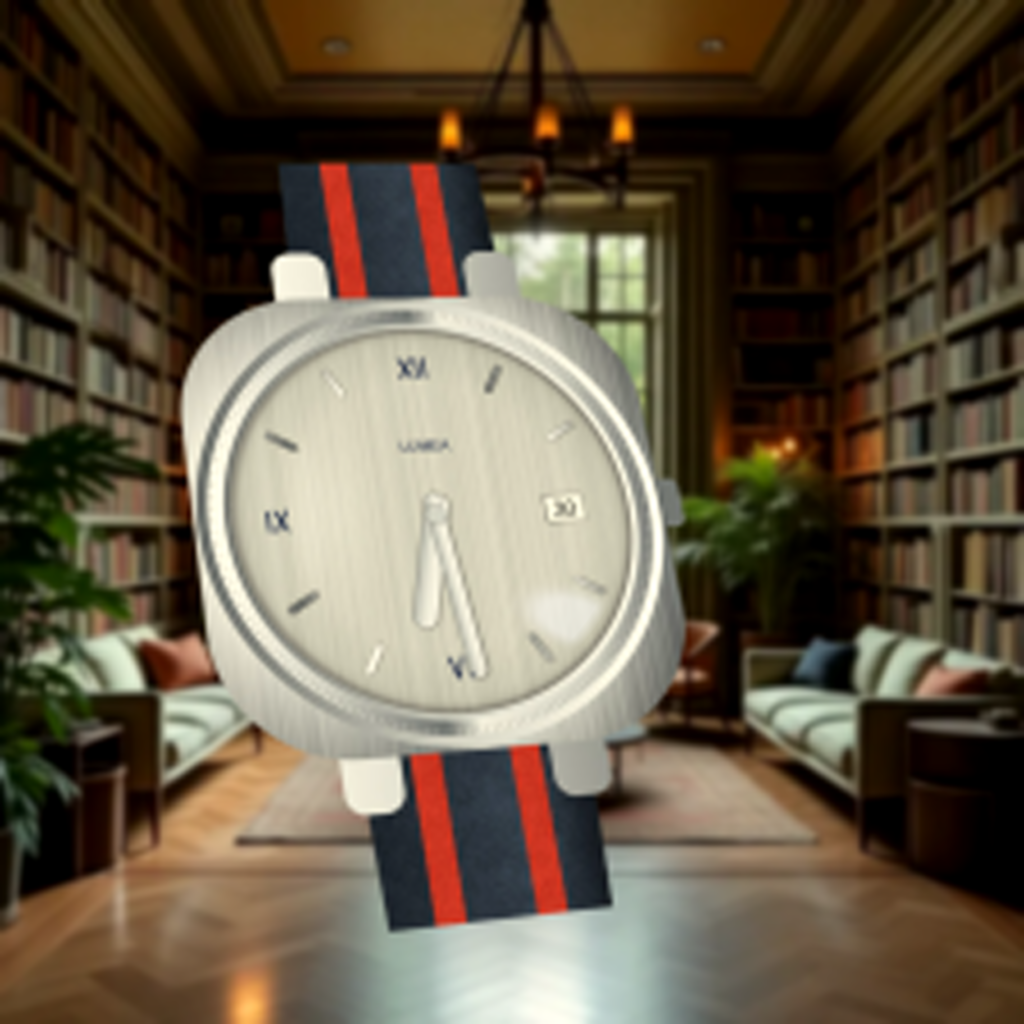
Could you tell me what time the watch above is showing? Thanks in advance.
6:29
